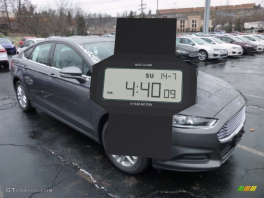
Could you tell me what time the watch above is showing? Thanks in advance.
4:40:09
